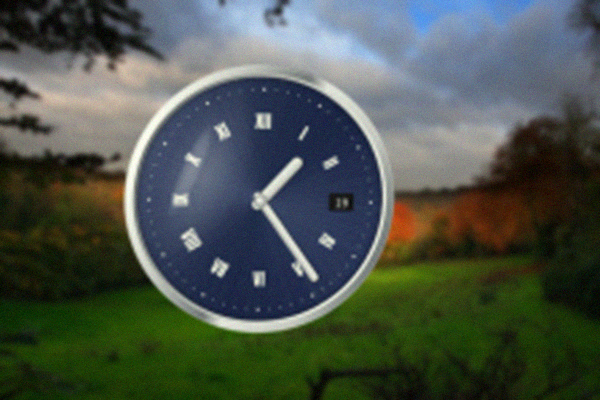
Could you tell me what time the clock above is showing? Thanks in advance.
1:24
